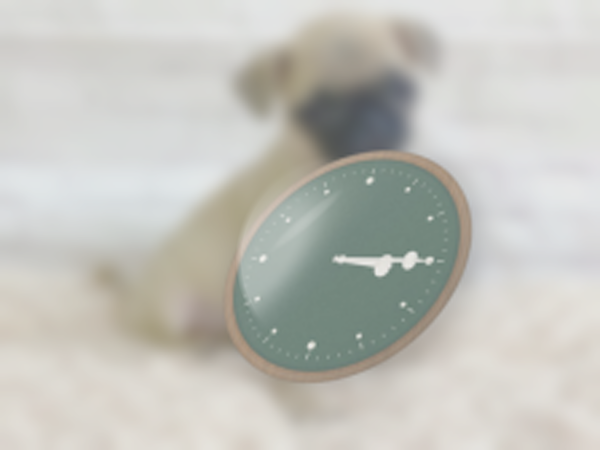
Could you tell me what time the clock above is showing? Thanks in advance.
3:15
